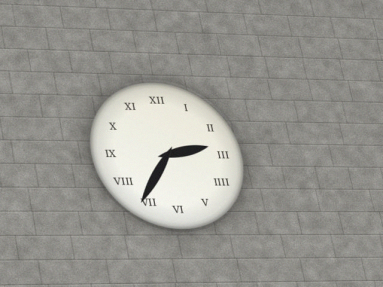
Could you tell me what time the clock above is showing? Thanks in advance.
2:36
